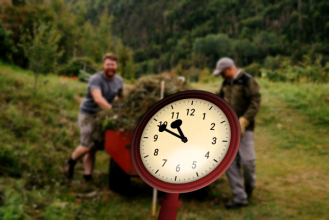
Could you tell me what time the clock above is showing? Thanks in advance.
10:49
